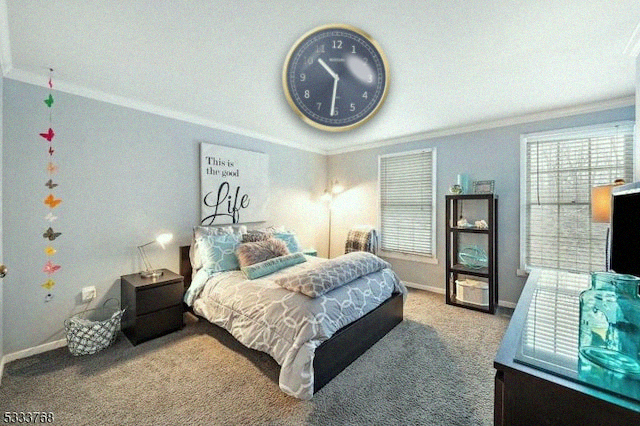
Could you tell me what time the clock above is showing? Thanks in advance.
10:31
